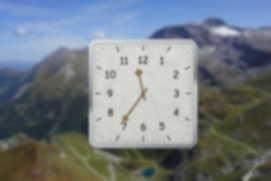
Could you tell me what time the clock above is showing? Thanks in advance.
11:36
